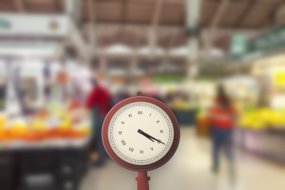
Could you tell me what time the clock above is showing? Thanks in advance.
4:20
